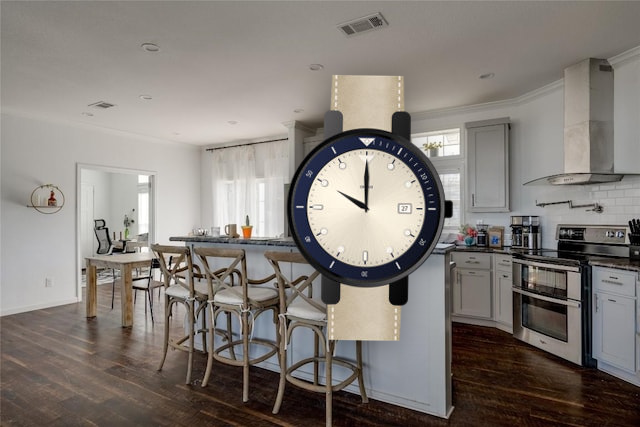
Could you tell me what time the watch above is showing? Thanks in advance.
10:00
